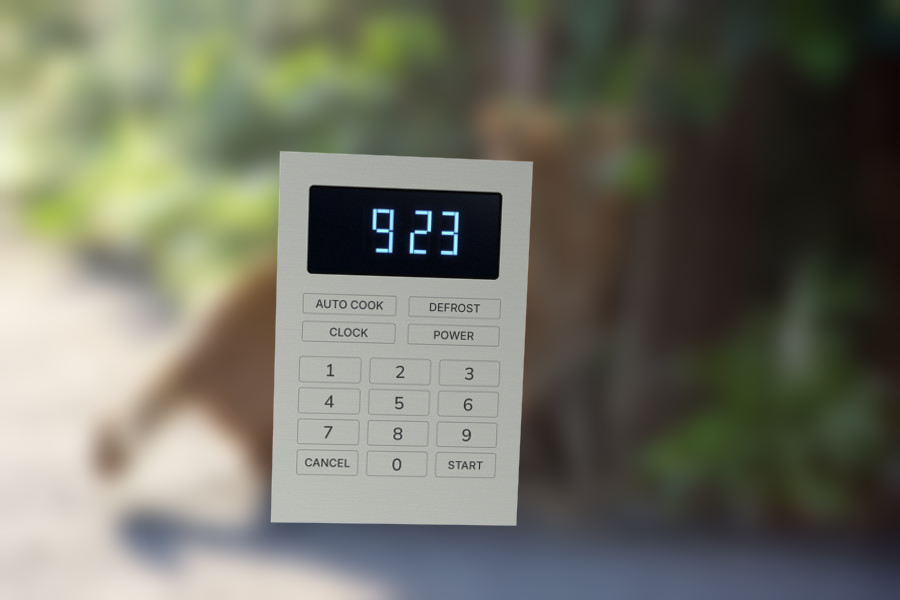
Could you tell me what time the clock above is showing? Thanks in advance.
9:23
